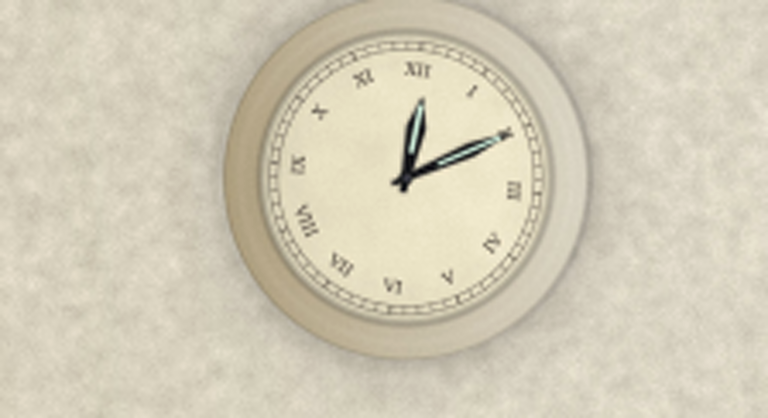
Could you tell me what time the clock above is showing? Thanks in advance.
12:10
